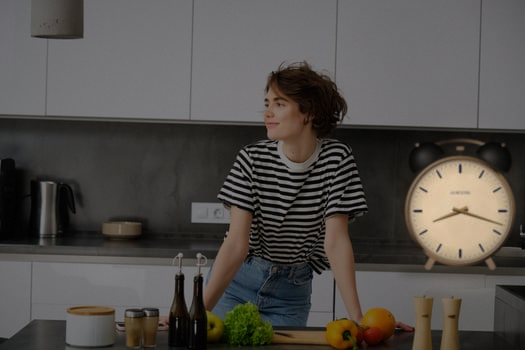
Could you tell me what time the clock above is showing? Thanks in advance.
8:18
